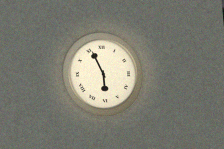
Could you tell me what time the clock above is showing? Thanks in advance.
5:56
